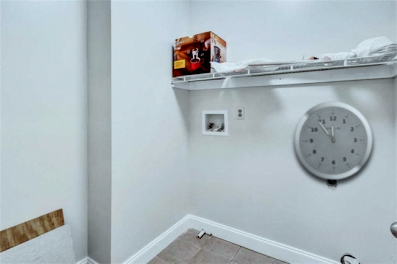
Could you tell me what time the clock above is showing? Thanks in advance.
11:54
